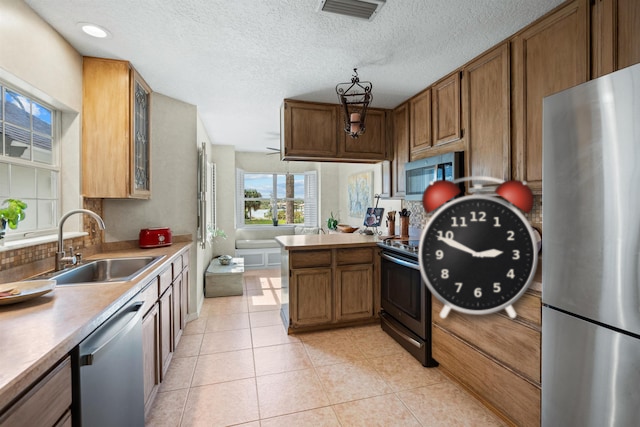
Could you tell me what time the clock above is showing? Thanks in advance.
2:49
